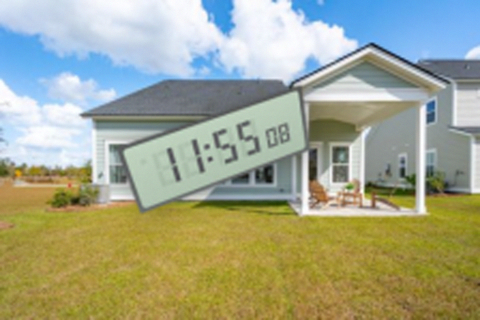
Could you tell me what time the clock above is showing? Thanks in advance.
11:55:08
